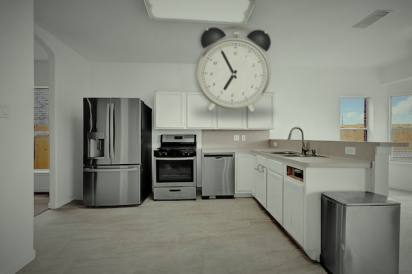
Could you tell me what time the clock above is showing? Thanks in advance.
6:55
